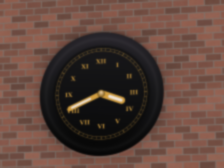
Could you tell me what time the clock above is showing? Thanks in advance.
3:41
